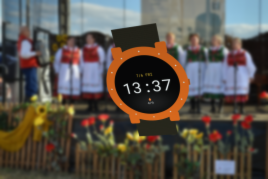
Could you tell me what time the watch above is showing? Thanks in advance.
13:37
